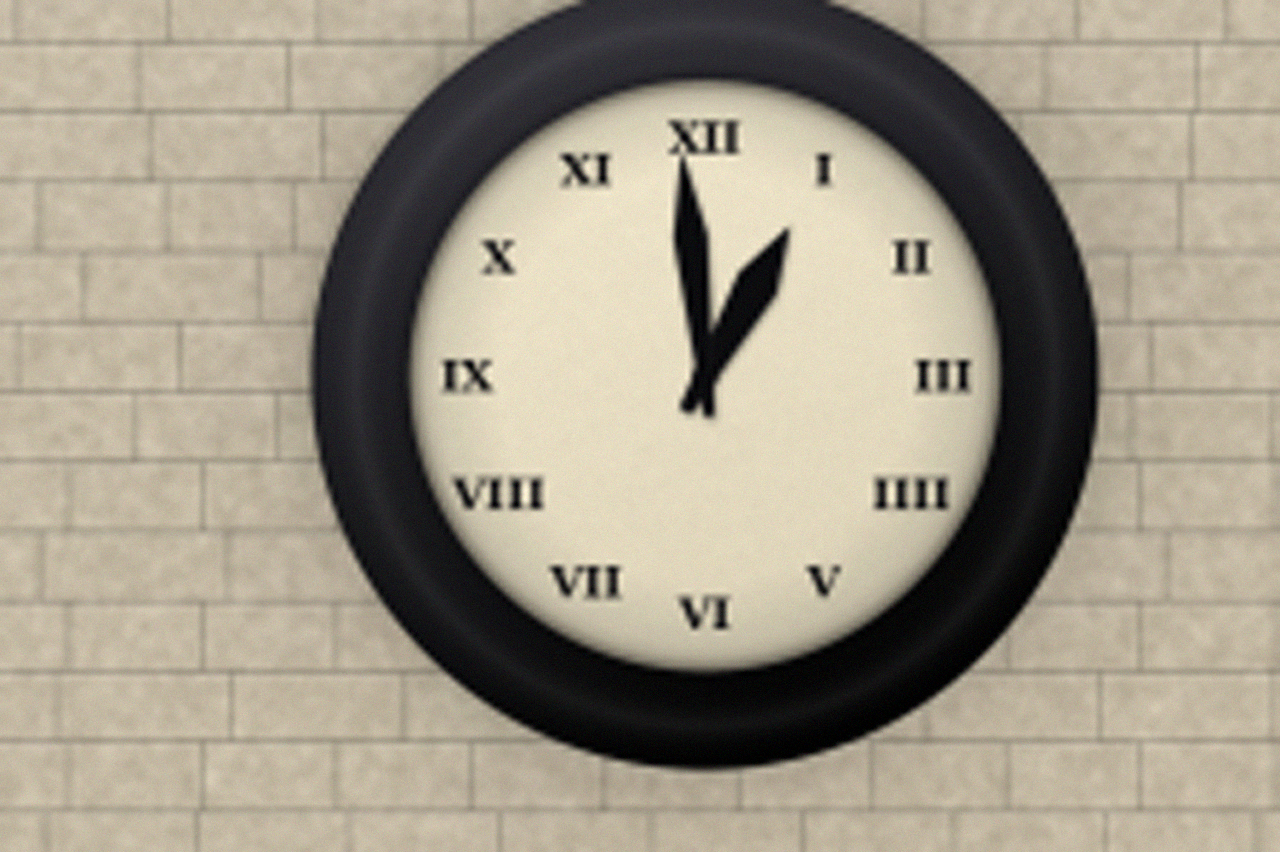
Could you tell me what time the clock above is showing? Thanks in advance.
12:59
